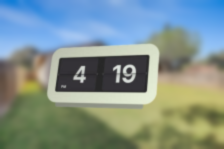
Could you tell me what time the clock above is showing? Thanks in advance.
4:19
